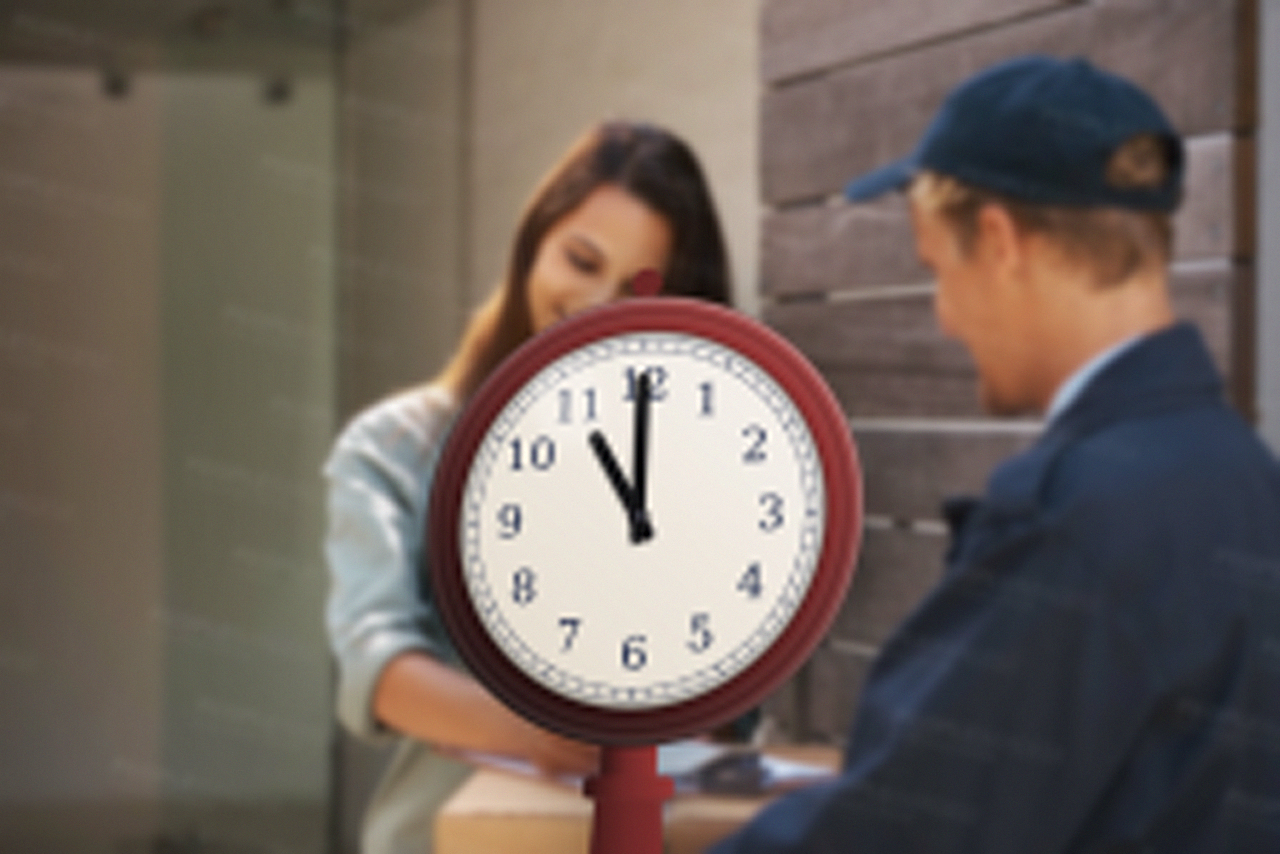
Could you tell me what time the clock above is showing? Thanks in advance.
11:00
